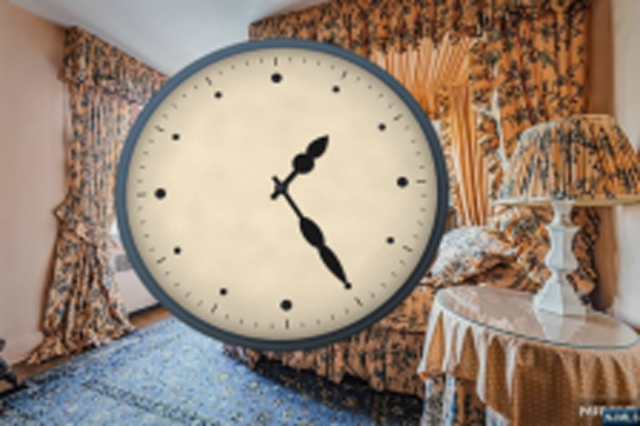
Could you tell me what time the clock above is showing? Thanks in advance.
1:25
